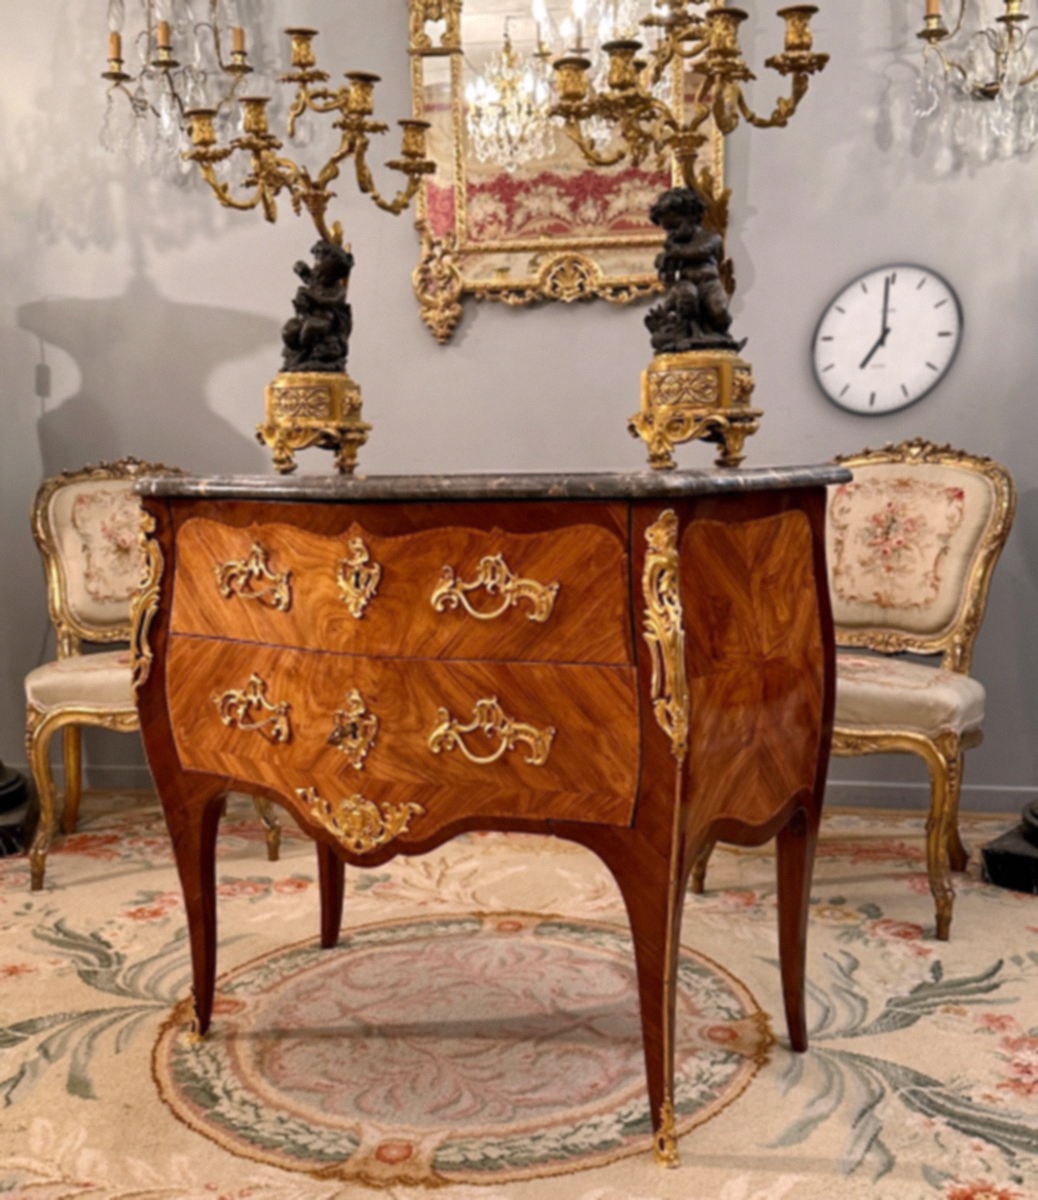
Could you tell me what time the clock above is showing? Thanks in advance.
6:59
